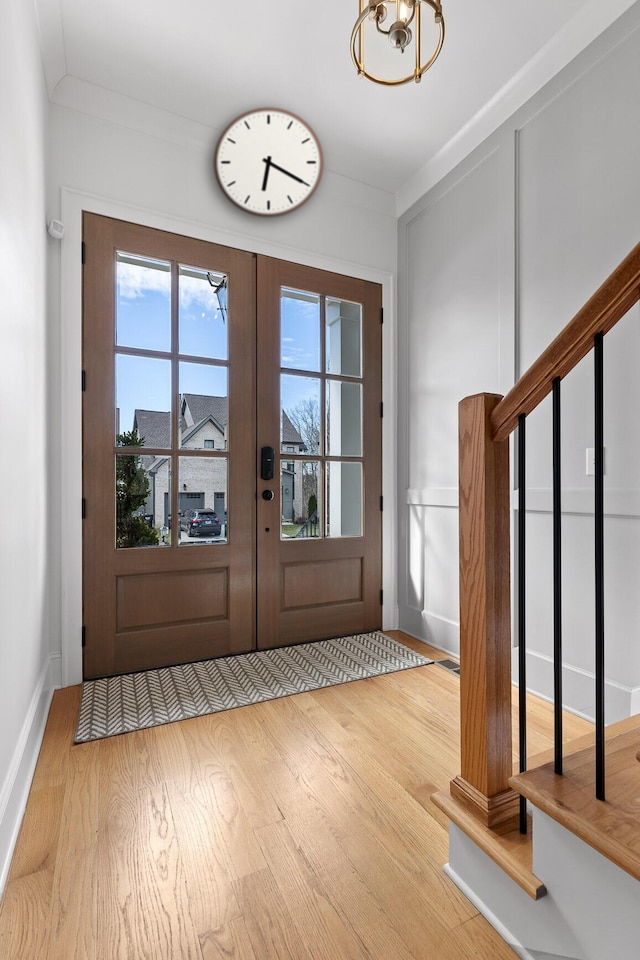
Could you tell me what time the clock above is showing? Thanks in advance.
6:20
